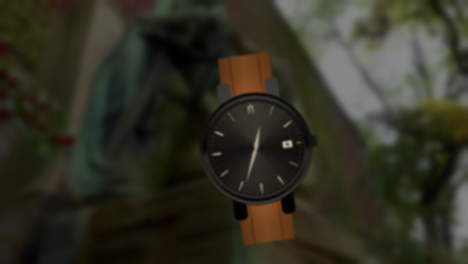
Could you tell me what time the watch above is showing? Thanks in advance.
12:34
